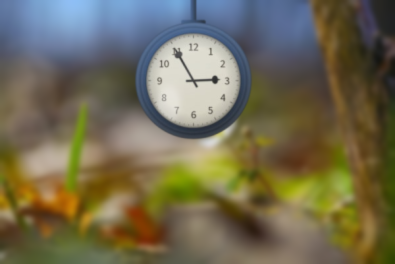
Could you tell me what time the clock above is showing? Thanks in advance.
2:55
